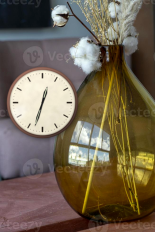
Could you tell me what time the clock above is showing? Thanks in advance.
12:33
